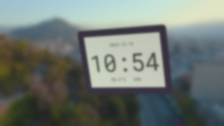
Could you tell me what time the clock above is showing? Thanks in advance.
10:54
